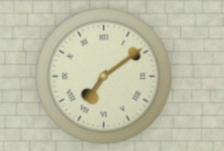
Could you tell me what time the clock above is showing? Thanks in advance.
7:09
